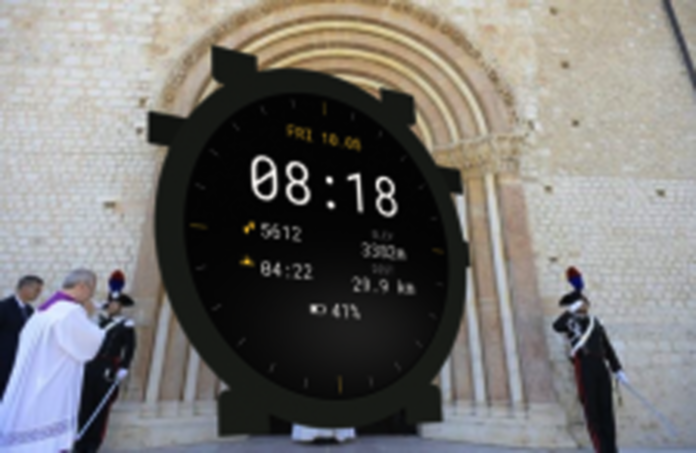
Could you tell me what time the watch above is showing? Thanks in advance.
8:18
